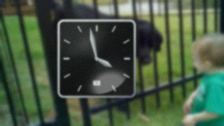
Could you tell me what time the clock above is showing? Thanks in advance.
3:58
